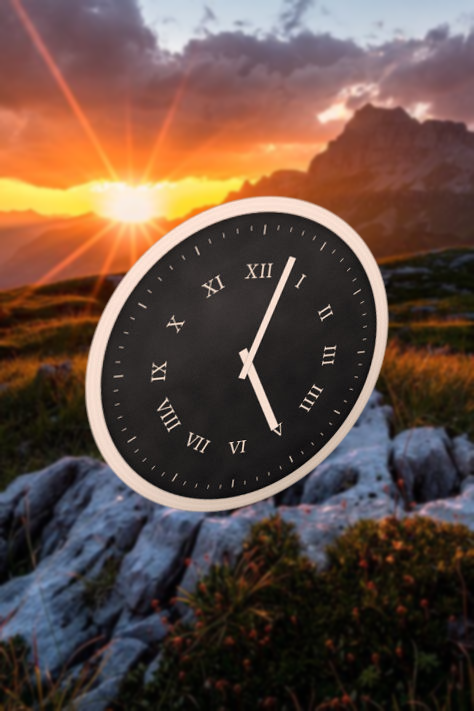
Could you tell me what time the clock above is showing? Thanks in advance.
5:03
